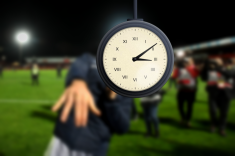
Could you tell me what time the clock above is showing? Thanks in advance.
3:09
